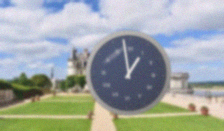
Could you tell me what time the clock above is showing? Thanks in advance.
12:58
